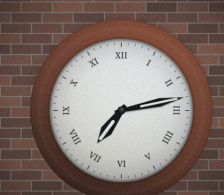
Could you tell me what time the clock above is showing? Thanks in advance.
7:13
